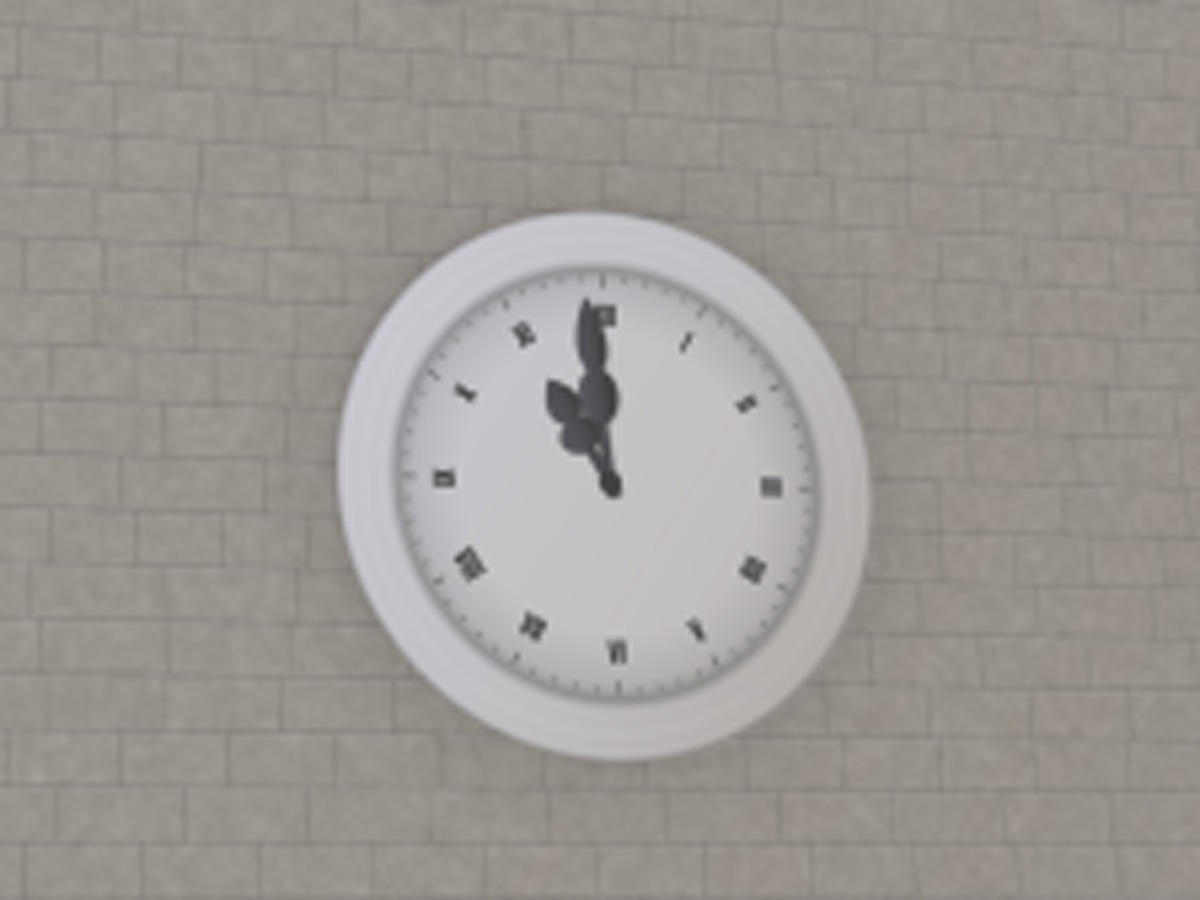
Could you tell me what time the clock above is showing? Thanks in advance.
10:59
